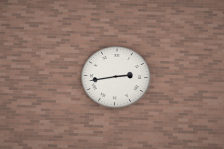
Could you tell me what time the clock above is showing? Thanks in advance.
2:43
